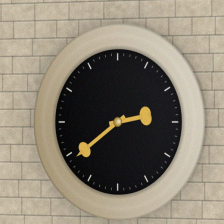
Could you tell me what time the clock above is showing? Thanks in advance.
2:39
